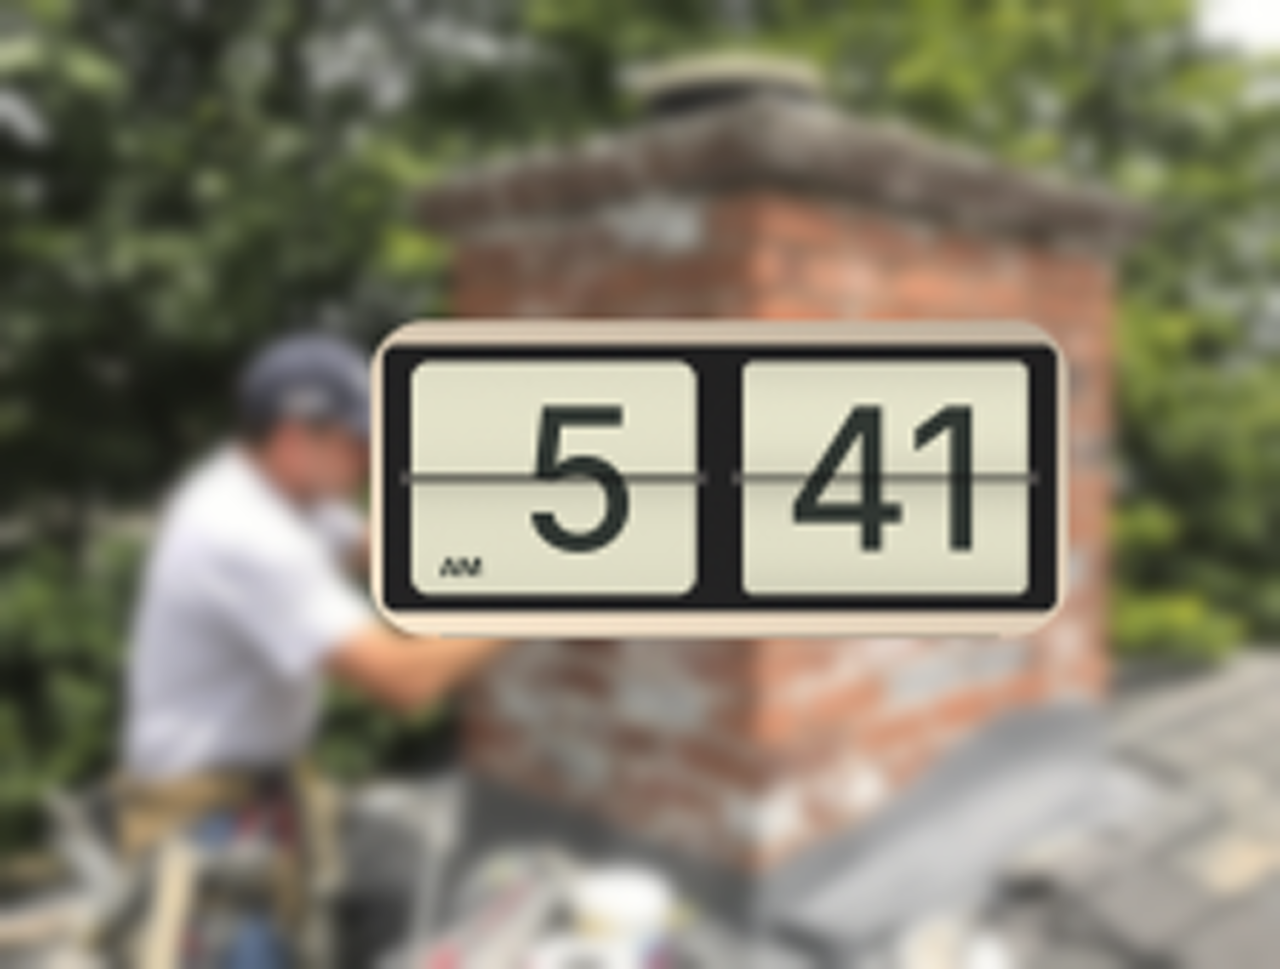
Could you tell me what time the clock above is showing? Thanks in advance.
5:41
